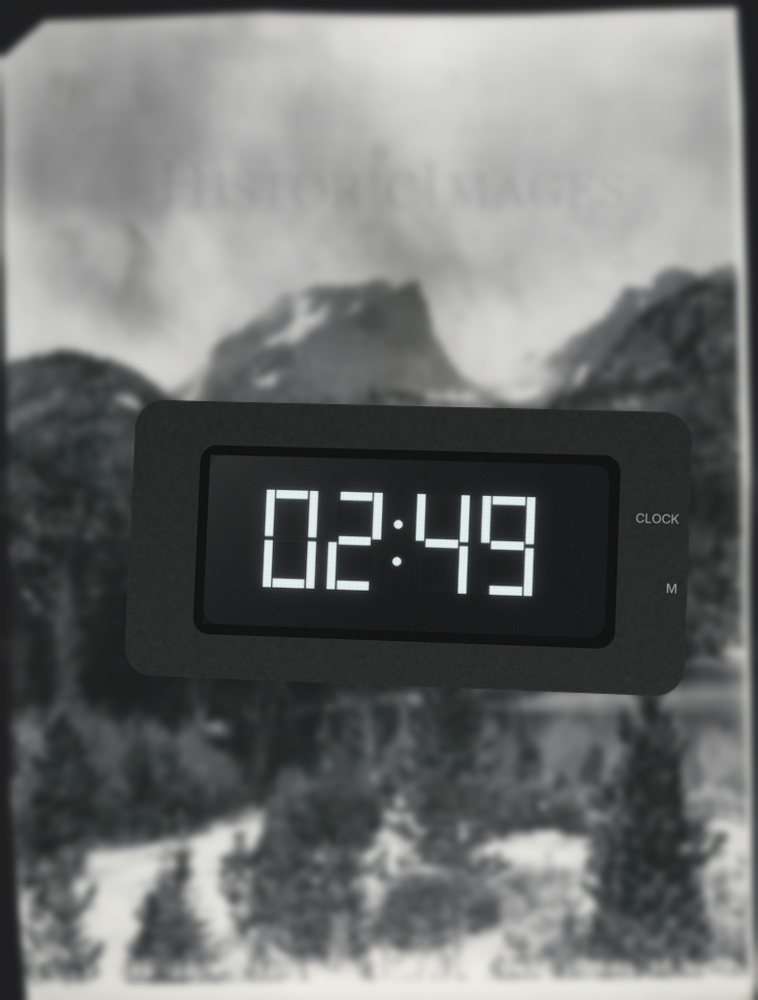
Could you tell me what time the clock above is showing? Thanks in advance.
2:49
